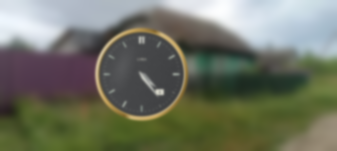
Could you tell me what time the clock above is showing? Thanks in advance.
4:24
